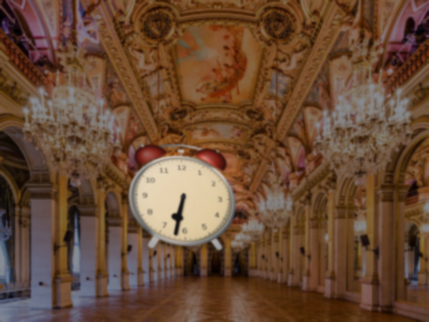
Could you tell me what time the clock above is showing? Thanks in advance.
6:32
